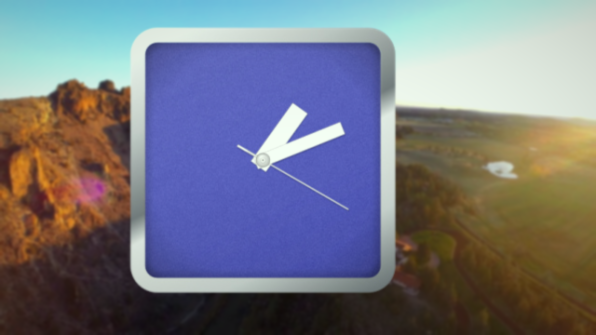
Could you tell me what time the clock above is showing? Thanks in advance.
1:11:20
